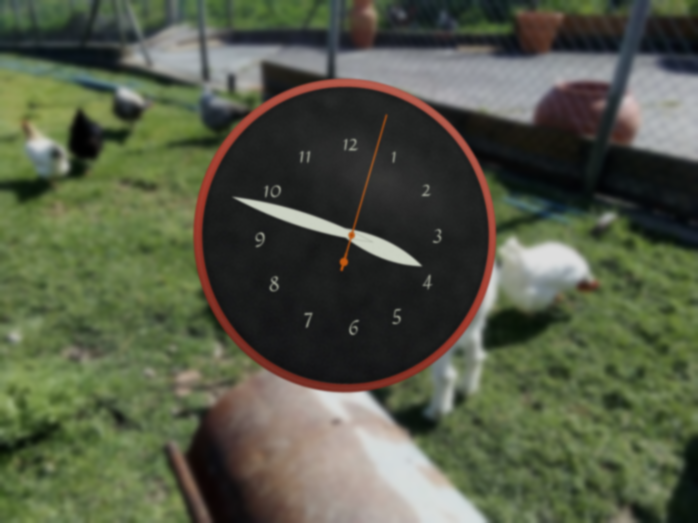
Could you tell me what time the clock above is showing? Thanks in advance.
3:48:03
